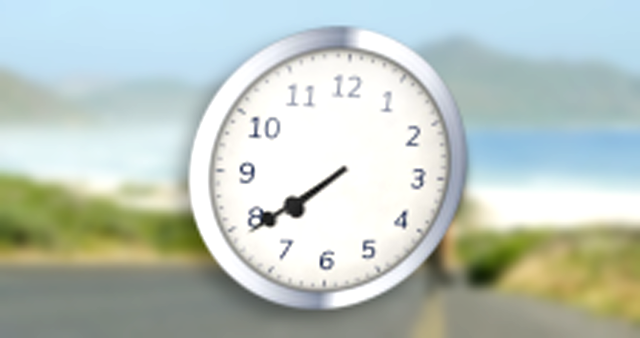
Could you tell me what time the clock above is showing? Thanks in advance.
7:39
